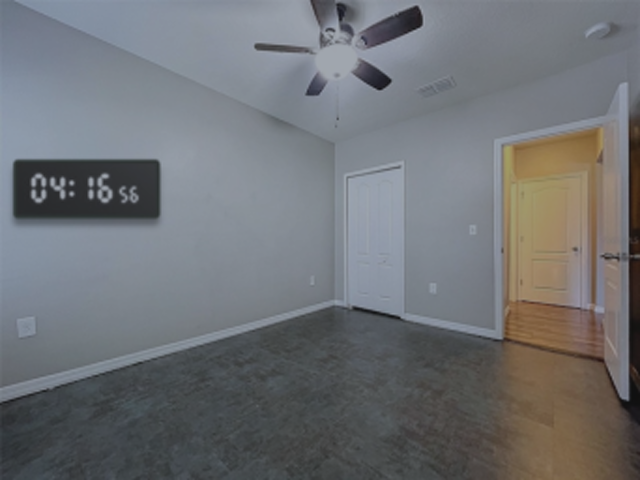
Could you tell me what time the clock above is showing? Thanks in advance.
4:16:56
